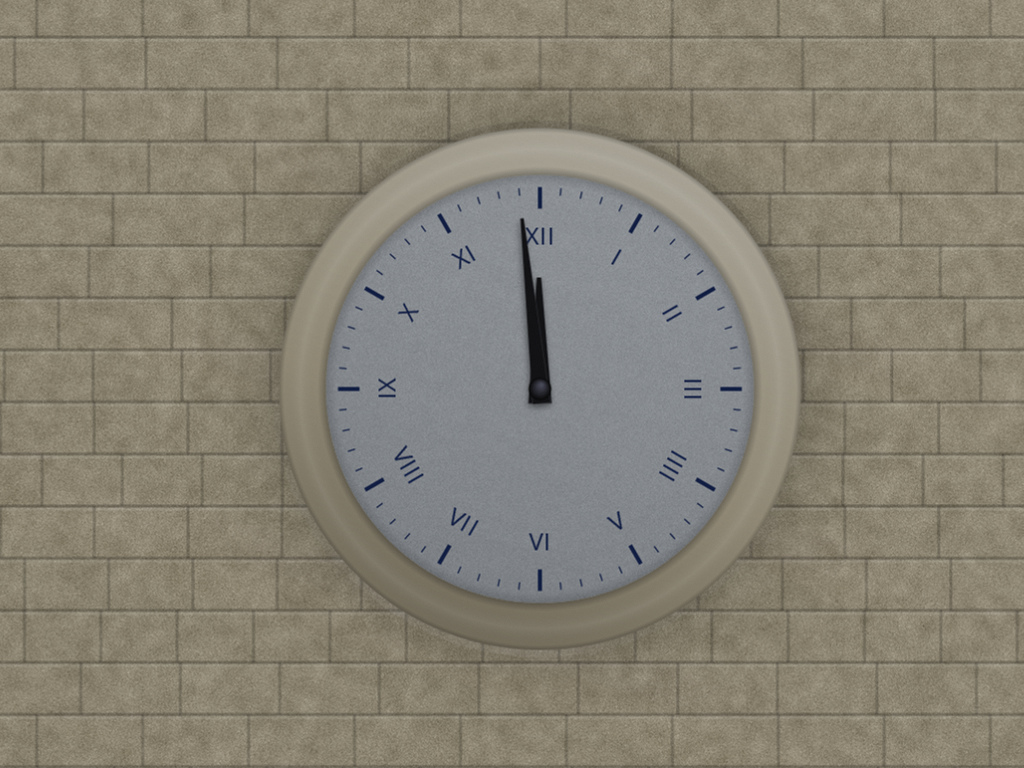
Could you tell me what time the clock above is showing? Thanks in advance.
11:59
